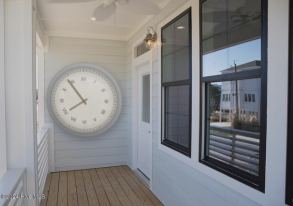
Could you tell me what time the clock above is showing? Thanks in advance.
7:54
